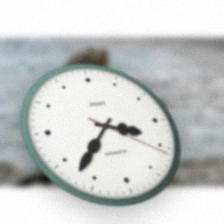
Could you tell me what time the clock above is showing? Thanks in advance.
3:37:21
